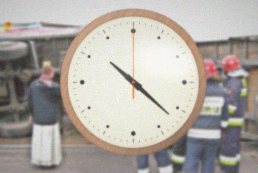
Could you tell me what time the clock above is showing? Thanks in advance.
10:22:00
